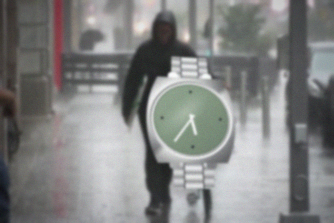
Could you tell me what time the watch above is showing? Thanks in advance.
5:36
